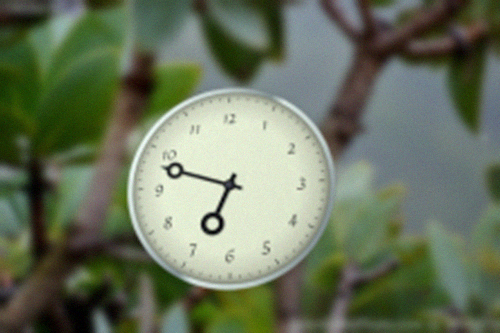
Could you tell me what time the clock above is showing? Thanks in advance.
6:48
